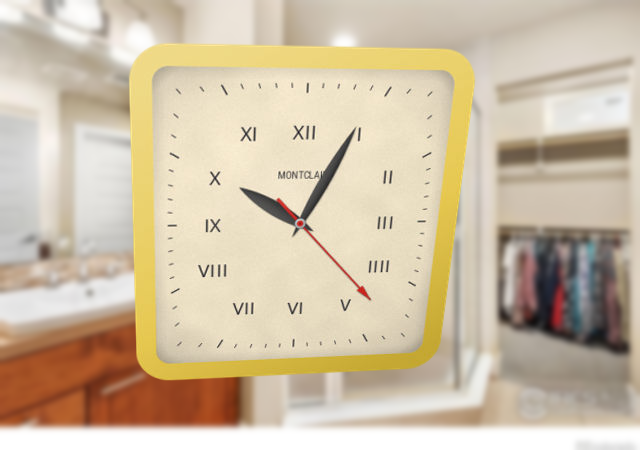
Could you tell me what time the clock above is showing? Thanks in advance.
10:04:23
